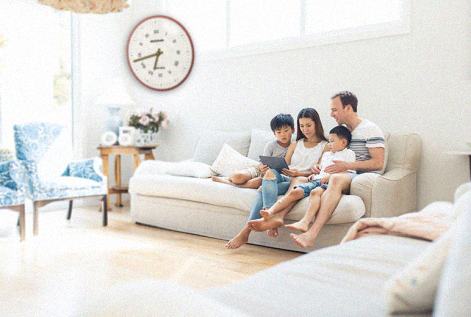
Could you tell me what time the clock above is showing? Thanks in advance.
6:43
